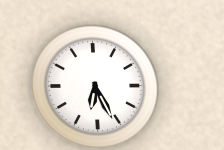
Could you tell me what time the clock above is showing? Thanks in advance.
6:26
